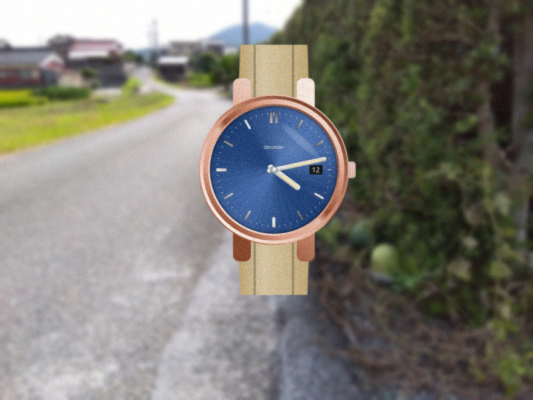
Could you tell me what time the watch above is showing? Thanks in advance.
4:13
